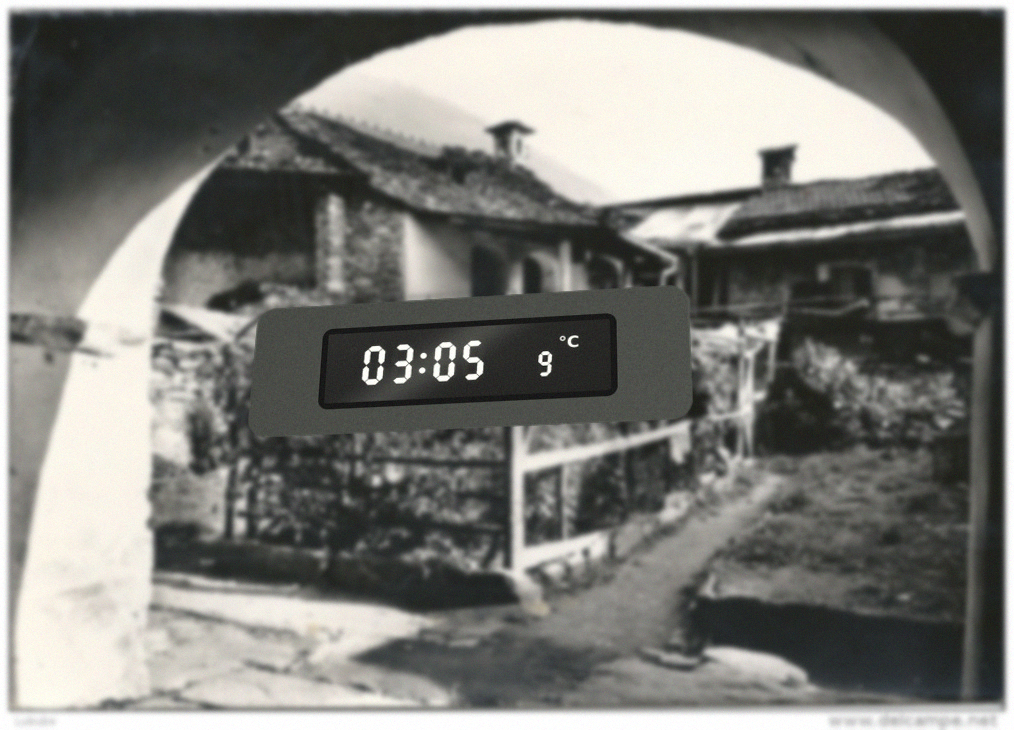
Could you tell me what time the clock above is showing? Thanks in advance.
3:05
